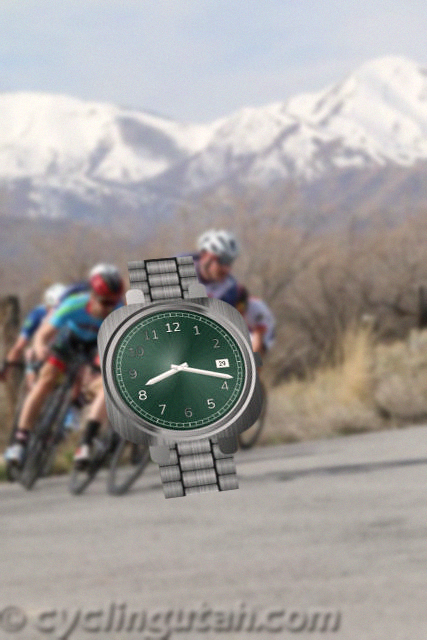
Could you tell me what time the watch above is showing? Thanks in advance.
8:18
